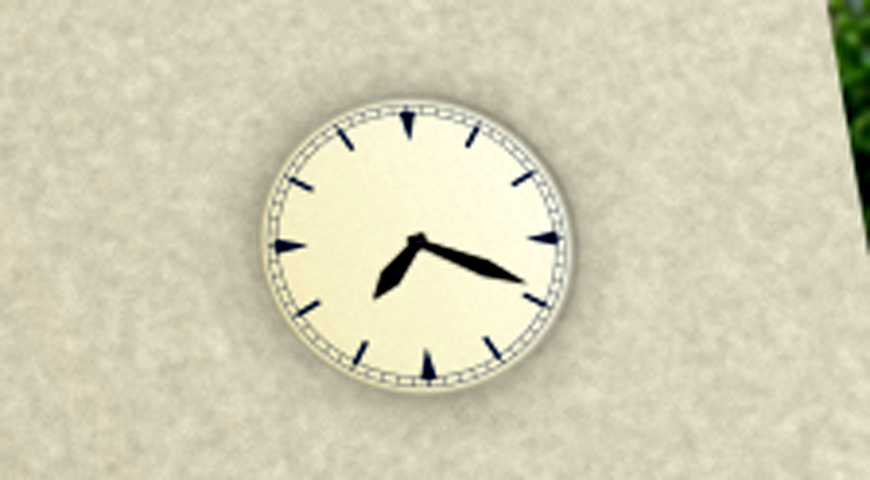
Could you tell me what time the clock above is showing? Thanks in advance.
7:19
